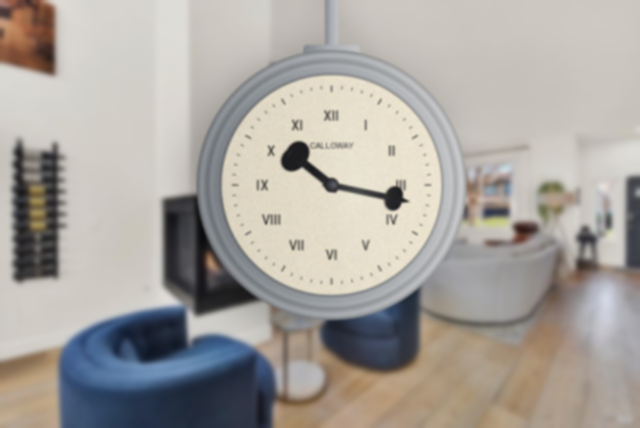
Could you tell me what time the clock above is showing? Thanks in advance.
10:17
